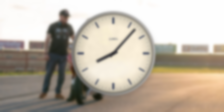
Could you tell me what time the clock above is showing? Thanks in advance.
8:07
